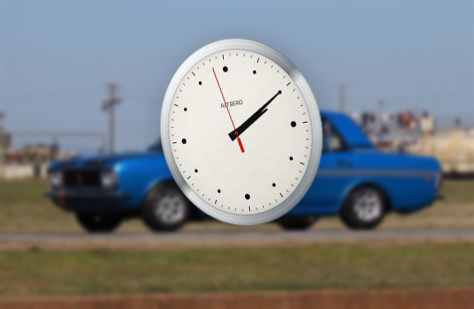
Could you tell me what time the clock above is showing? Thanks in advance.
2:09:58
